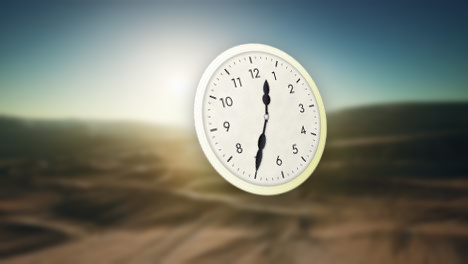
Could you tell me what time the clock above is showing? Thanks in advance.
12:35
